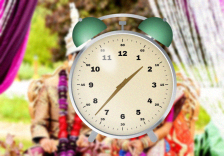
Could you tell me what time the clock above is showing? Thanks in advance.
1:37
